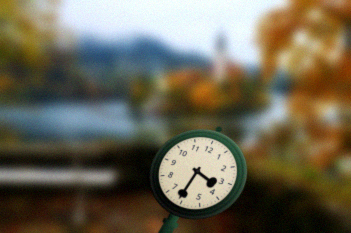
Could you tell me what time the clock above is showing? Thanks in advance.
3:31
